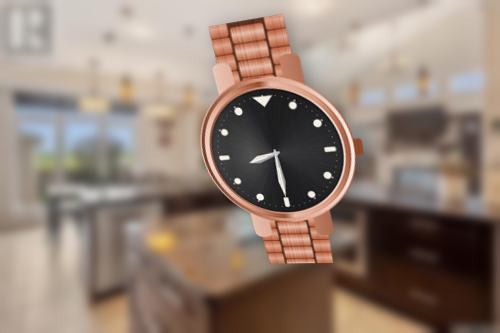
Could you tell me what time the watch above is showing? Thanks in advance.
8:30
